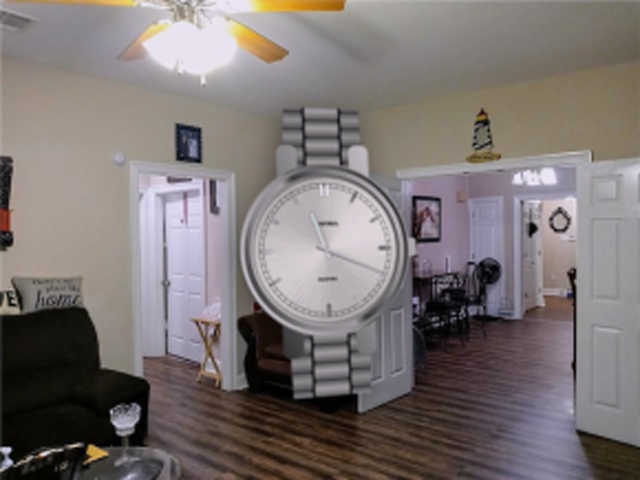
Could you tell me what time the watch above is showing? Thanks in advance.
11:19
